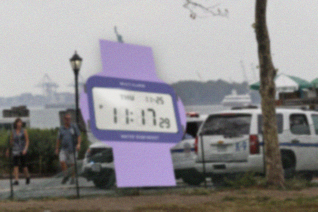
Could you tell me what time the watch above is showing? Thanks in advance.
11:17
